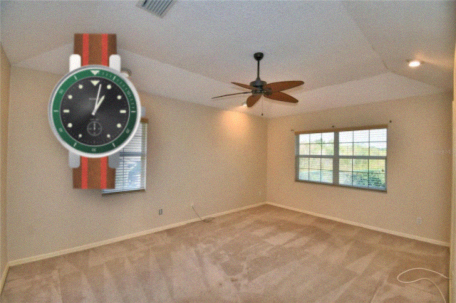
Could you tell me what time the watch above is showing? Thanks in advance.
1:02
